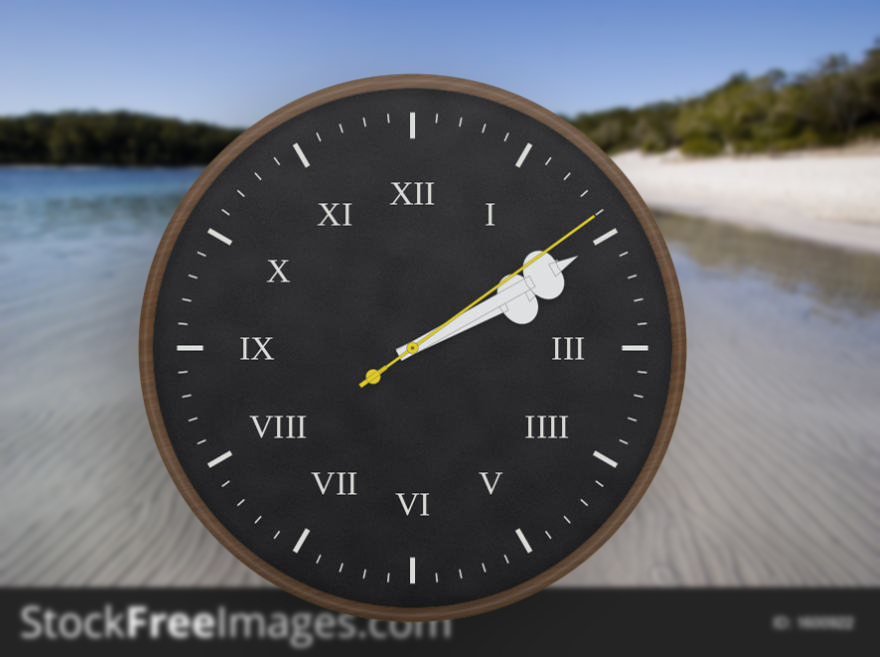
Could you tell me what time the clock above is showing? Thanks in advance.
2:10:09
